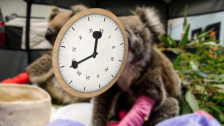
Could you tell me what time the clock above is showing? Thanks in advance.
11:39
